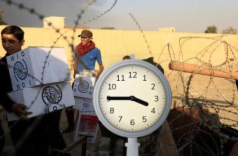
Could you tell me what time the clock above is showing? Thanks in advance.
3:45
